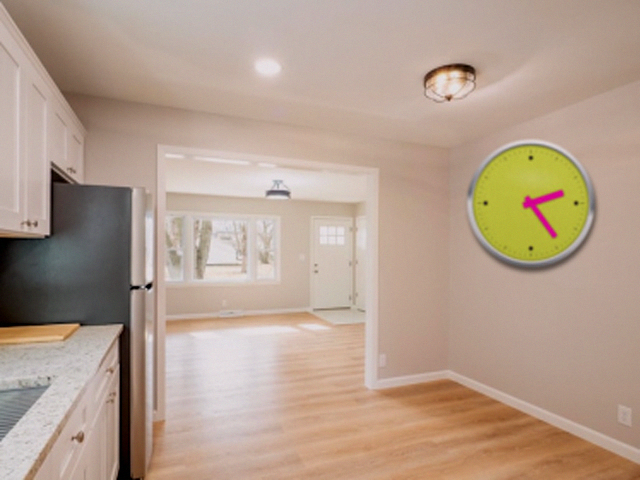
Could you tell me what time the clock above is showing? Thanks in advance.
2:24
